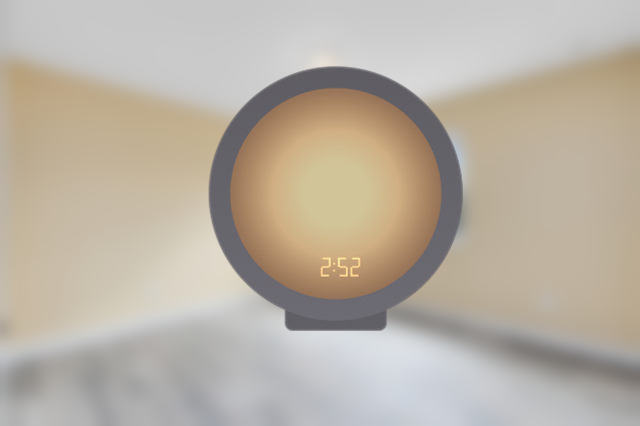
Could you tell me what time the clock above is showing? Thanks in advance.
2:52
